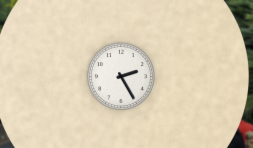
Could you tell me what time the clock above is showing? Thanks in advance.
2:25
